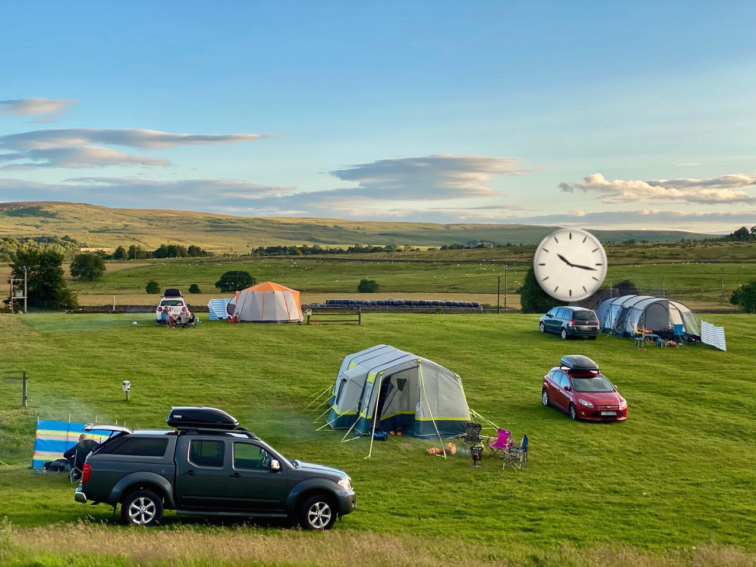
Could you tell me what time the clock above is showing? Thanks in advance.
10:17
